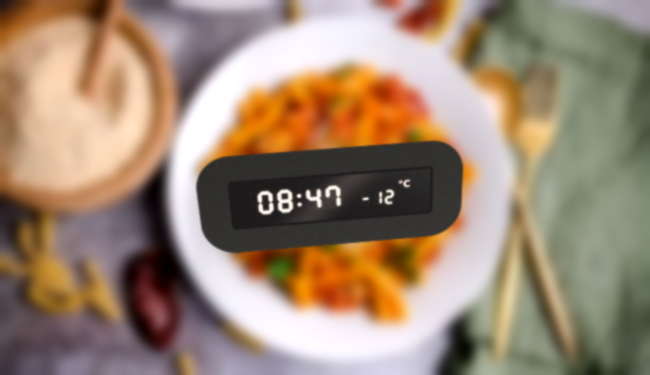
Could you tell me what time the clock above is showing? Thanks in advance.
8:47
